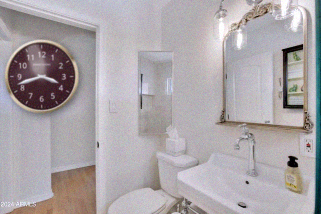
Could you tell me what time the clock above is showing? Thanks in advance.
3:42
